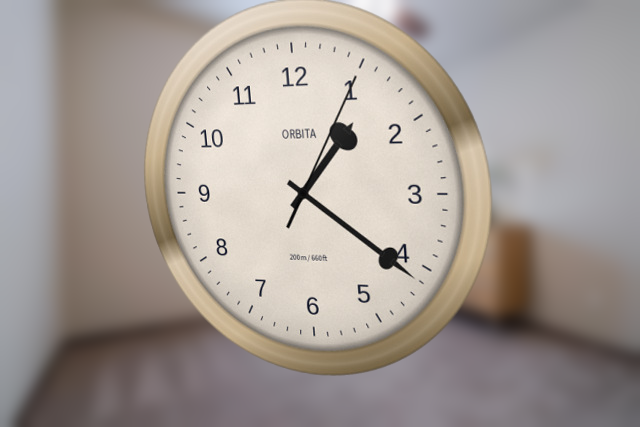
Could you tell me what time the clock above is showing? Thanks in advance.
1:21:05
